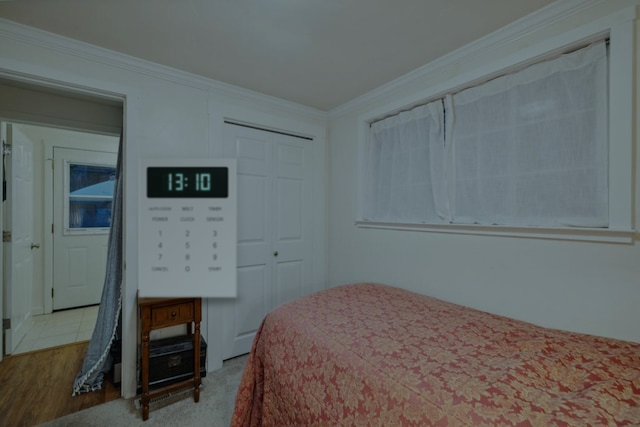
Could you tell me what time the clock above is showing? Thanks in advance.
13:10
